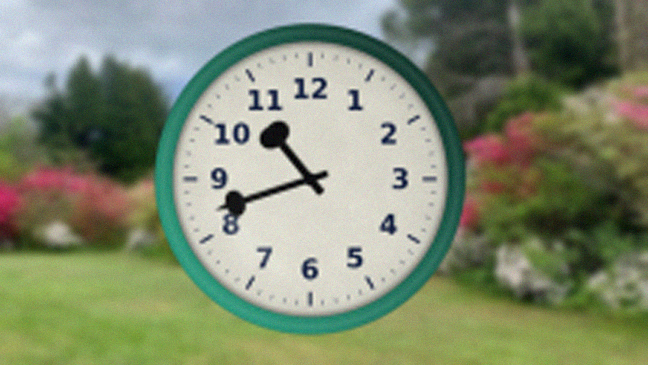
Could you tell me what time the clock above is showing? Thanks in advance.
10:42
